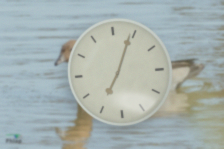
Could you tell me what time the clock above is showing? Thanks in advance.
7:04
